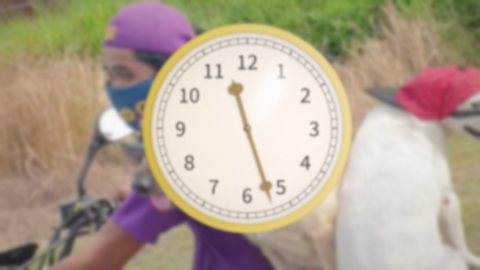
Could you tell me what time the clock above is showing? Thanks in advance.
11:27
